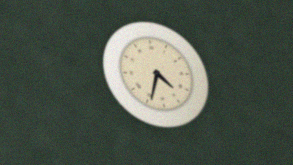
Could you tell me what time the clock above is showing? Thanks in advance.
4:34
